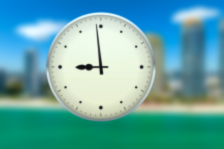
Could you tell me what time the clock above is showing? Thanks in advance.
8:59
